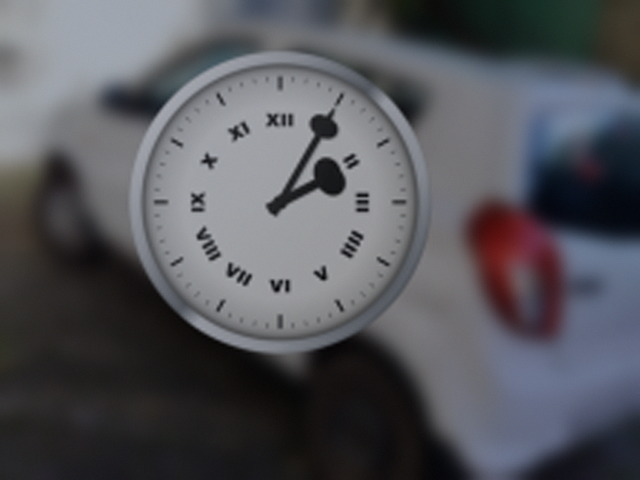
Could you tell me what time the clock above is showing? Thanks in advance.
2:05
